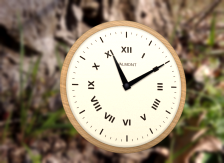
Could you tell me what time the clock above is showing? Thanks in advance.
11:10
